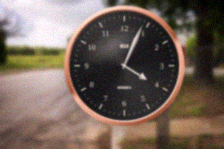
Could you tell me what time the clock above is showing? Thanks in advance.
4:04
